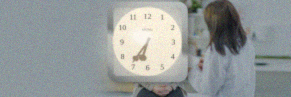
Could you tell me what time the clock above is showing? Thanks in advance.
6:36
